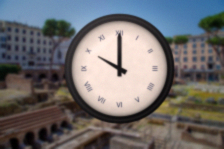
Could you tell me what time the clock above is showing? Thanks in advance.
10:00
